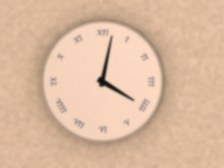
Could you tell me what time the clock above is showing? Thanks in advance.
4:02
